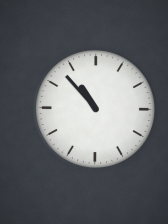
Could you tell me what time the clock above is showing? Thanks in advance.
10:53
